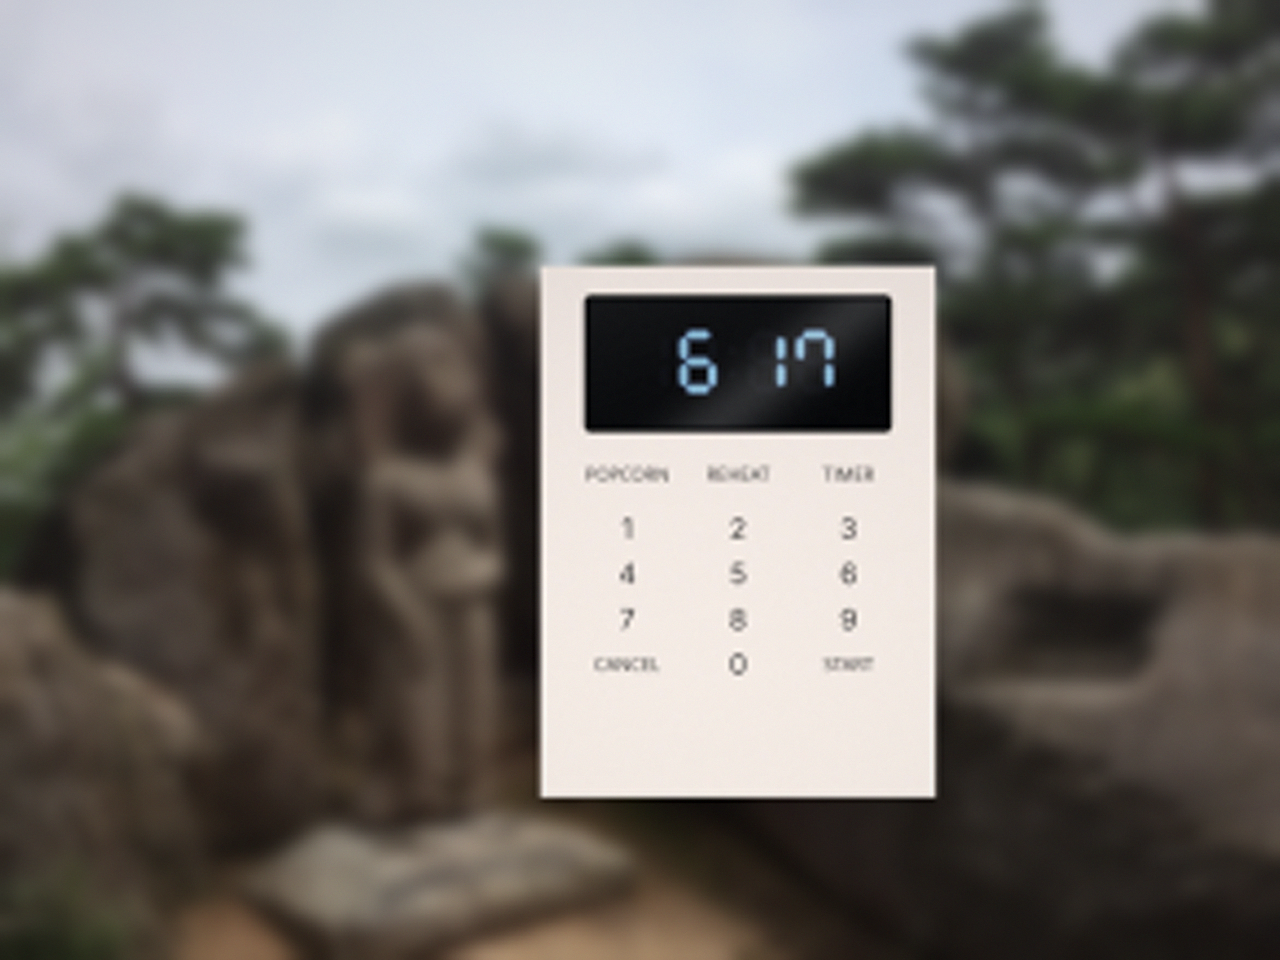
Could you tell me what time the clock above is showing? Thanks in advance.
6:17
